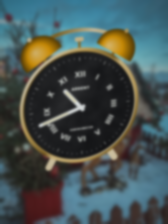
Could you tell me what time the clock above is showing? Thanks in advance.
10:42
